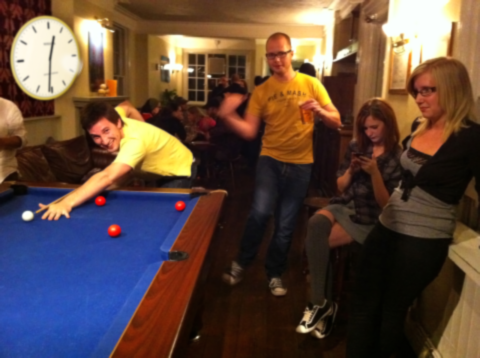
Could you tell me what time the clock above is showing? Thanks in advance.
12:31
